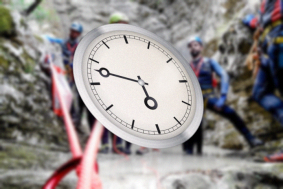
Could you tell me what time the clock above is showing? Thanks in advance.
5:48
